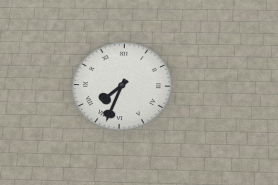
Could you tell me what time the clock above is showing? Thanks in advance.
7:33
